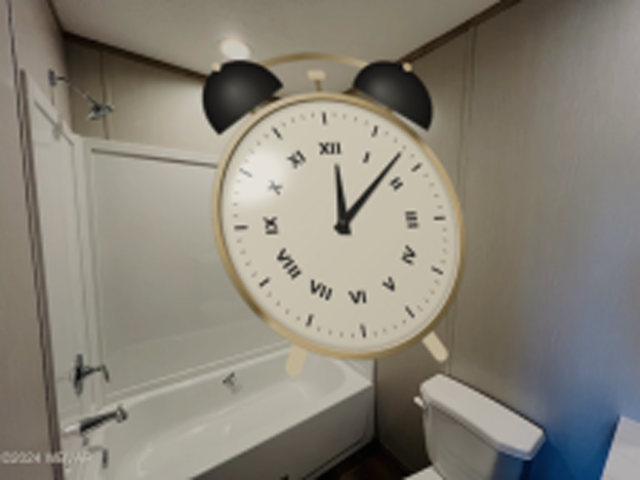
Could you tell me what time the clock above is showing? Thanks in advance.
12:08
